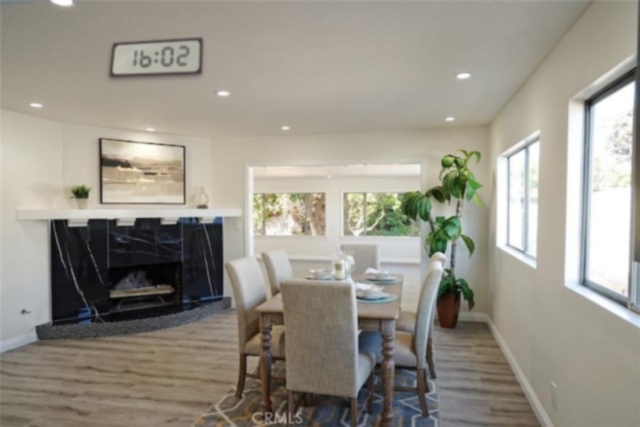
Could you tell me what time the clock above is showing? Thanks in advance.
16:02
